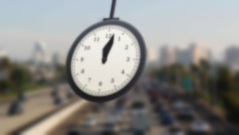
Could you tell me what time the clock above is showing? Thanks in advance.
12:02
